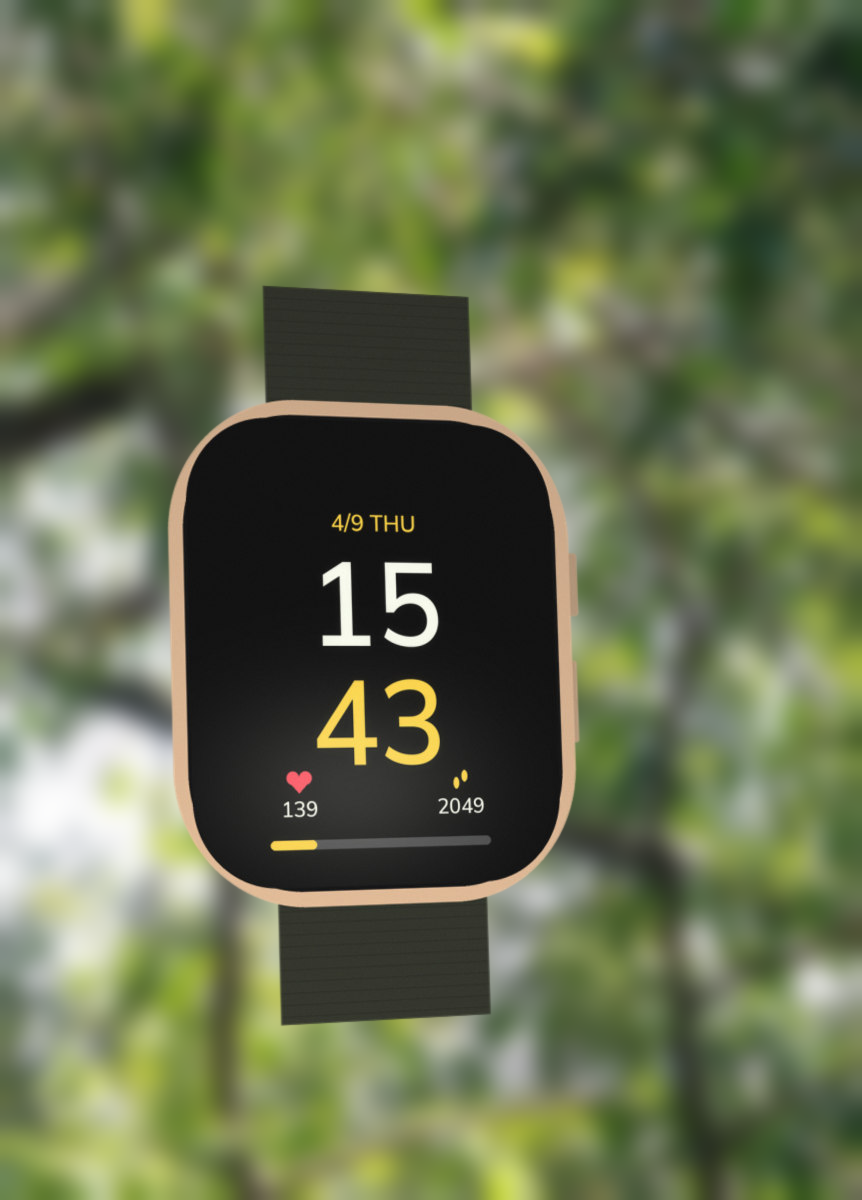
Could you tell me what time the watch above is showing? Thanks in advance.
15:43
